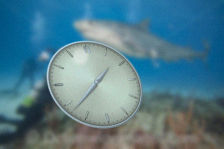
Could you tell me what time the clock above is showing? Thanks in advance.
1:38
